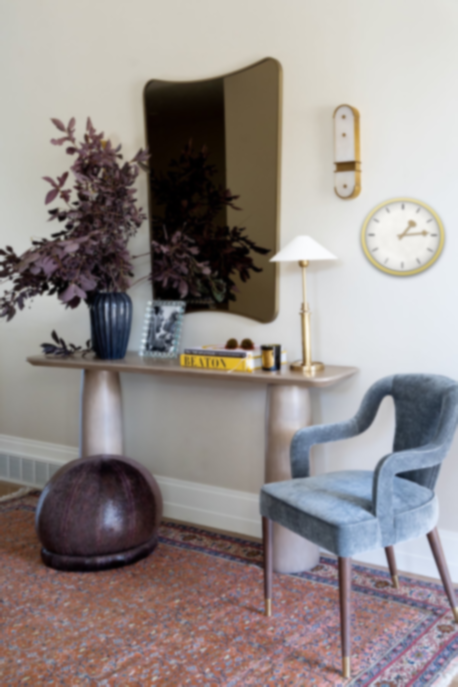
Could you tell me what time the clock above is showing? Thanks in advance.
1:14
